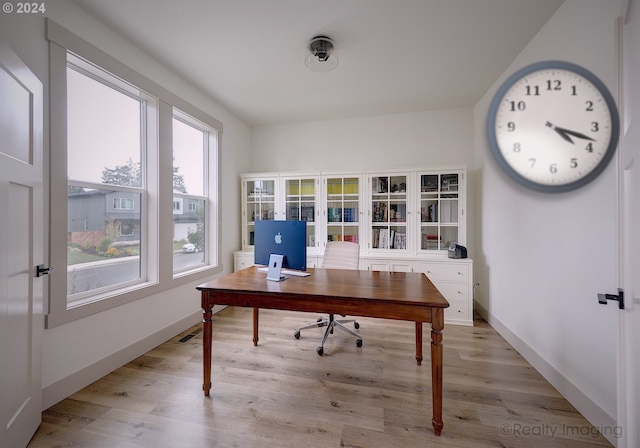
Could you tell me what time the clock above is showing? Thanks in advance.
4:18
